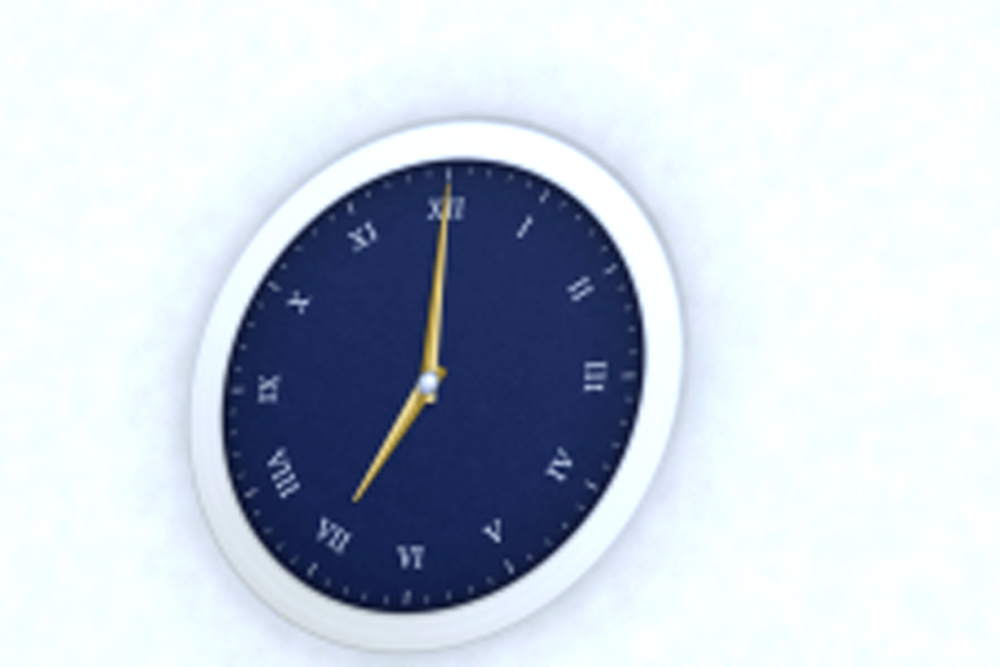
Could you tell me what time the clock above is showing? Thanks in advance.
7:00
